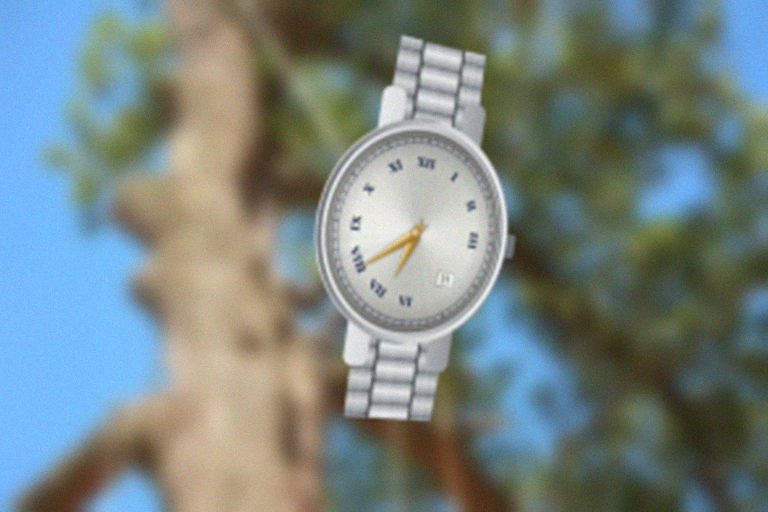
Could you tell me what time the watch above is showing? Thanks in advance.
6:39
